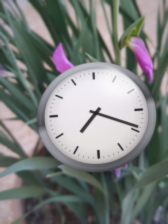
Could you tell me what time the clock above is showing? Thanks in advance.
7:19
